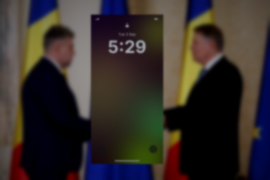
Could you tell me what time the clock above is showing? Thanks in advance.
5:29
